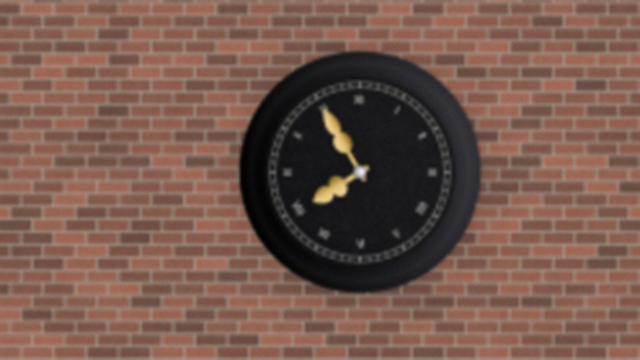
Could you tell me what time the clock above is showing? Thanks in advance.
7:55
